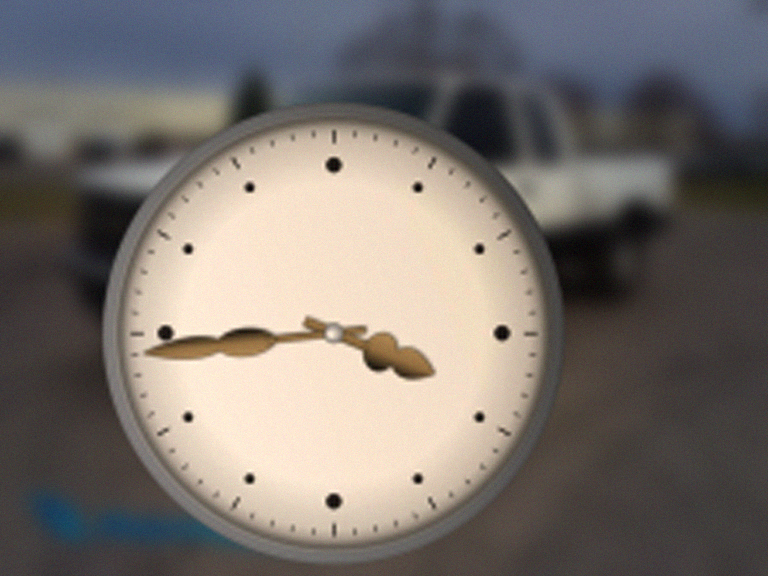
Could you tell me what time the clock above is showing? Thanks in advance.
3:44
